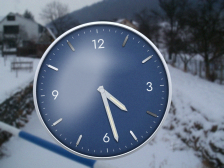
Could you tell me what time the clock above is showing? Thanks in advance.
4:28
